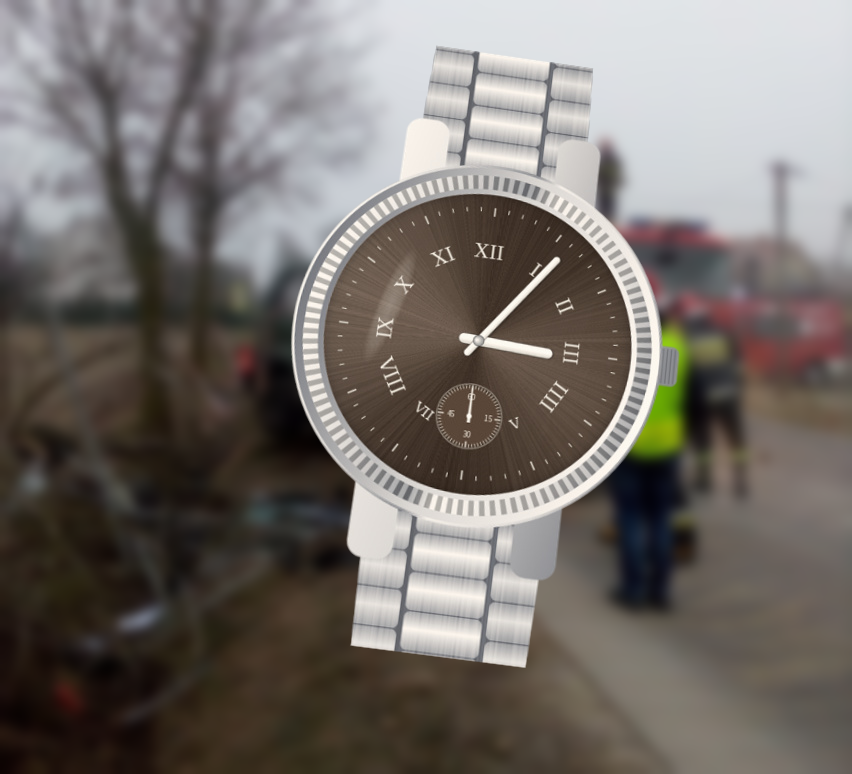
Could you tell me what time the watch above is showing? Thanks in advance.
3:06
